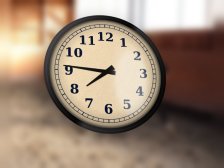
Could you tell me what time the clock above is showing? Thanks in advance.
7:46
